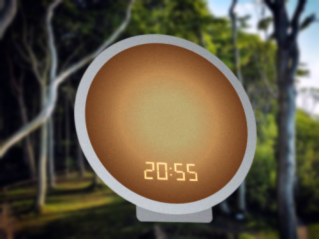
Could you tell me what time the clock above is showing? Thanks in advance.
20:55
